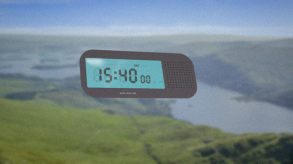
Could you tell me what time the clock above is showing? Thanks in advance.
15:40:00
